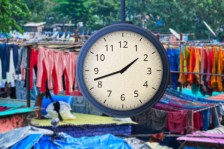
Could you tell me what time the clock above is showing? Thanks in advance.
1:42
